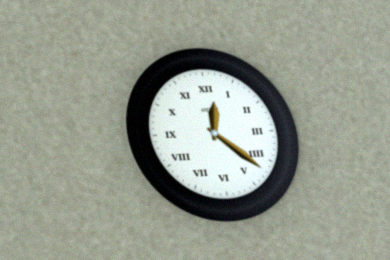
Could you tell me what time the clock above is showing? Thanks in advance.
12:22
